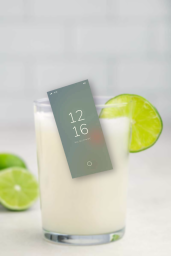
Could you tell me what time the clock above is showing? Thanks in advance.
12:16
